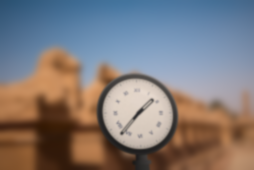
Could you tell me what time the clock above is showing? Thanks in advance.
1:37
